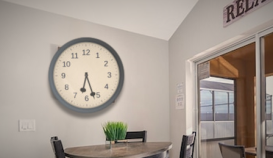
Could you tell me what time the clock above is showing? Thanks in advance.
6:27
